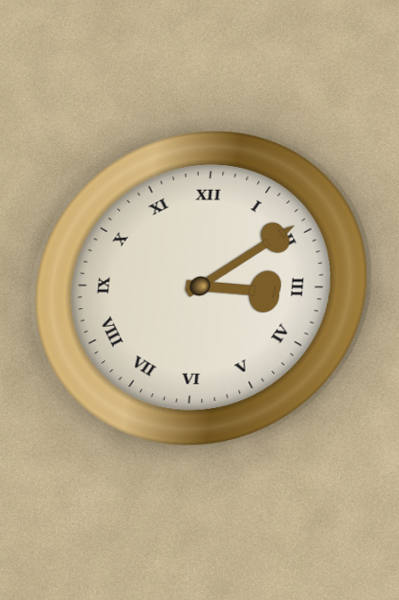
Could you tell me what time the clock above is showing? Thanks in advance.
3:09
